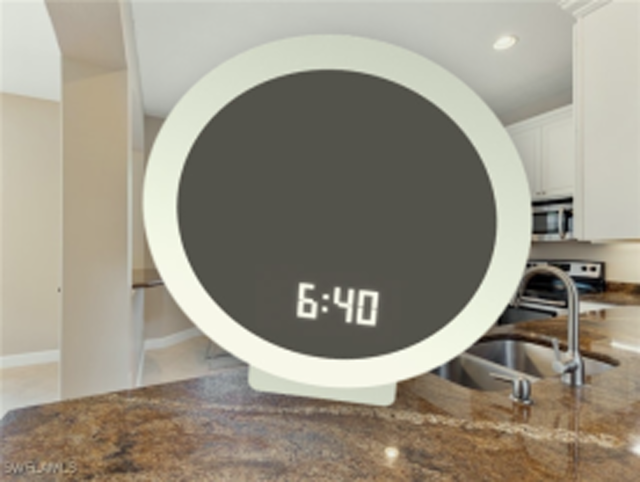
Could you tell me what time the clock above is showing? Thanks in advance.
6:40
